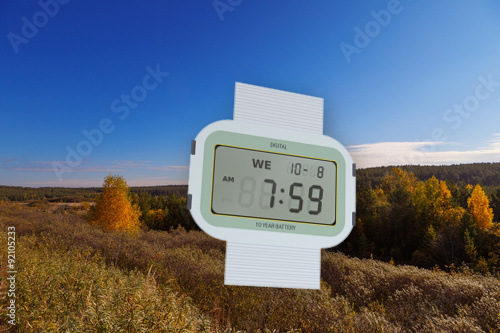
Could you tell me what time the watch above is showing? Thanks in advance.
7:59
